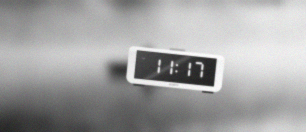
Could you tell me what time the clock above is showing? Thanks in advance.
11:17
